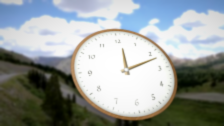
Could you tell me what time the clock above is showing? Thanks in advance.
12:12
